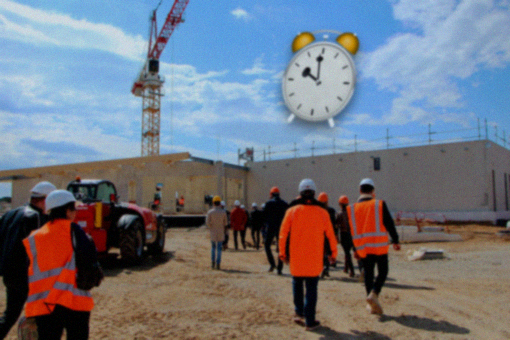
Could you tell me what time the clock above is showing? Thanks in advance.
9:59
